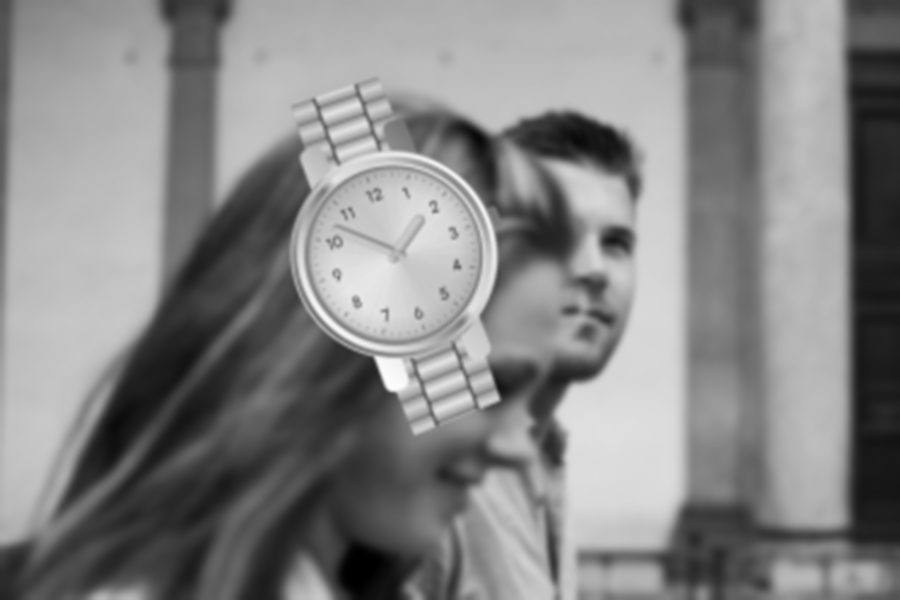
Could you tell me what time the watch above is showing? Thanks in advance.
1:52
